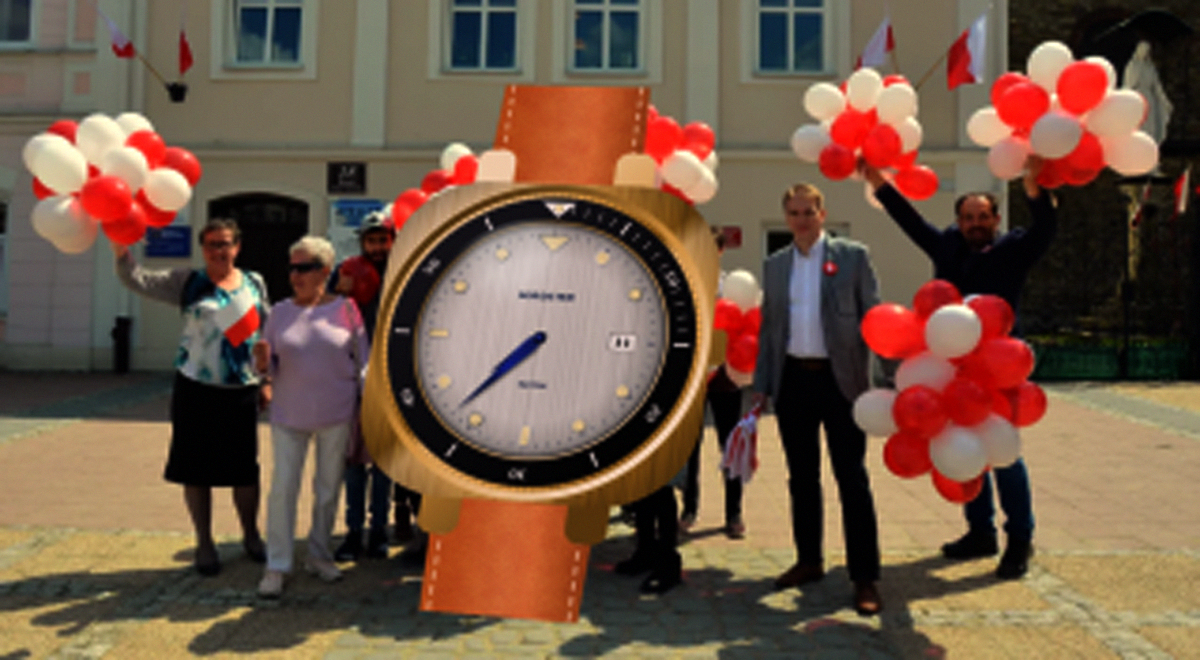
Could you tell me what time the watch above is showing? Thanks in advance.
7:37
